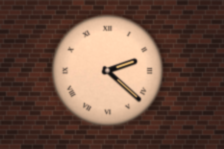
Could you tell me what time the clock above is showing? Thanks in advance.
2:22
